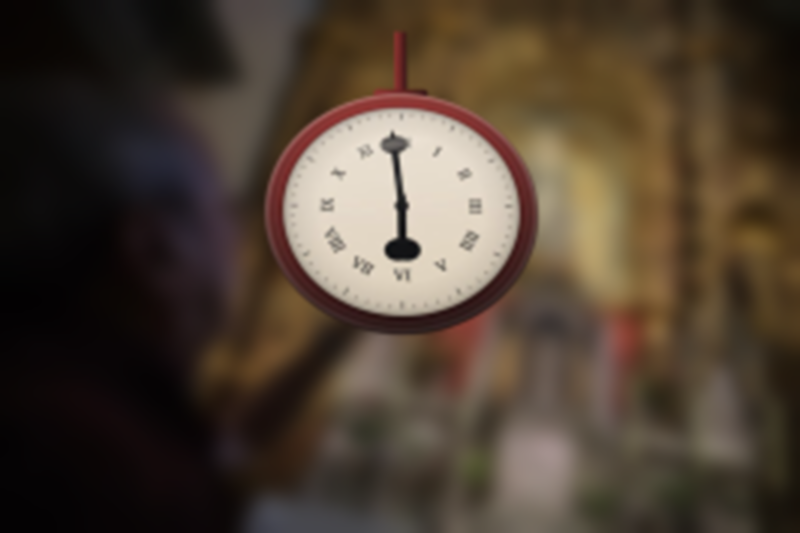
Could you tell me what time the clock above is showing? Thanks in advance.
5:59
